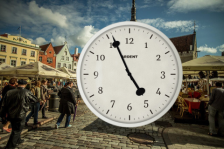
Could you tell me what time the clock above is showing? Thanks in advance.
4:56
